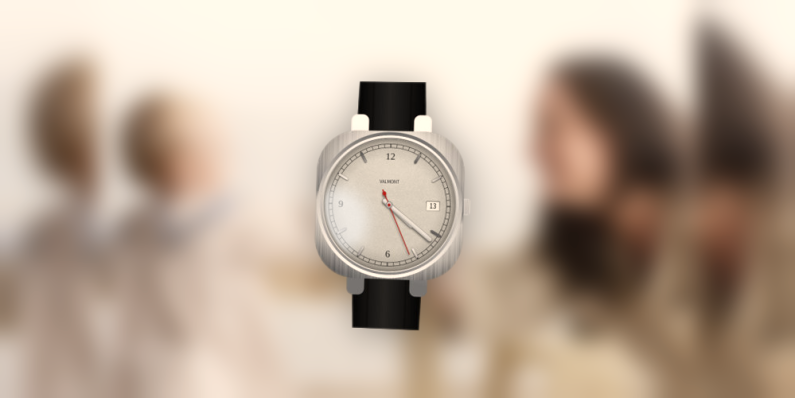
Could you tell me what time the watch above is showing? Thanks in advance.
4:21:26
